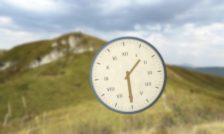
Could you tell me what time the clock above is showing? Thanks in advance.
1:30
